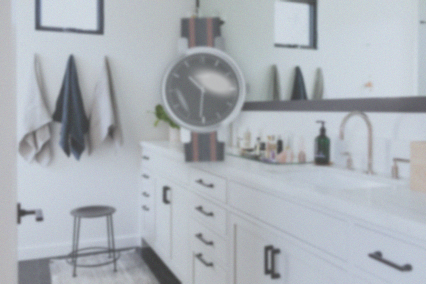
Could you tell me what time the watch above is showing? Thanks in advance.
10:31
